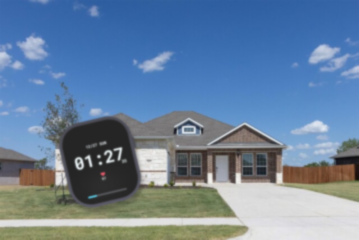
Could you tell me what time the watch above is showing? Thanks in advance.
1:27
